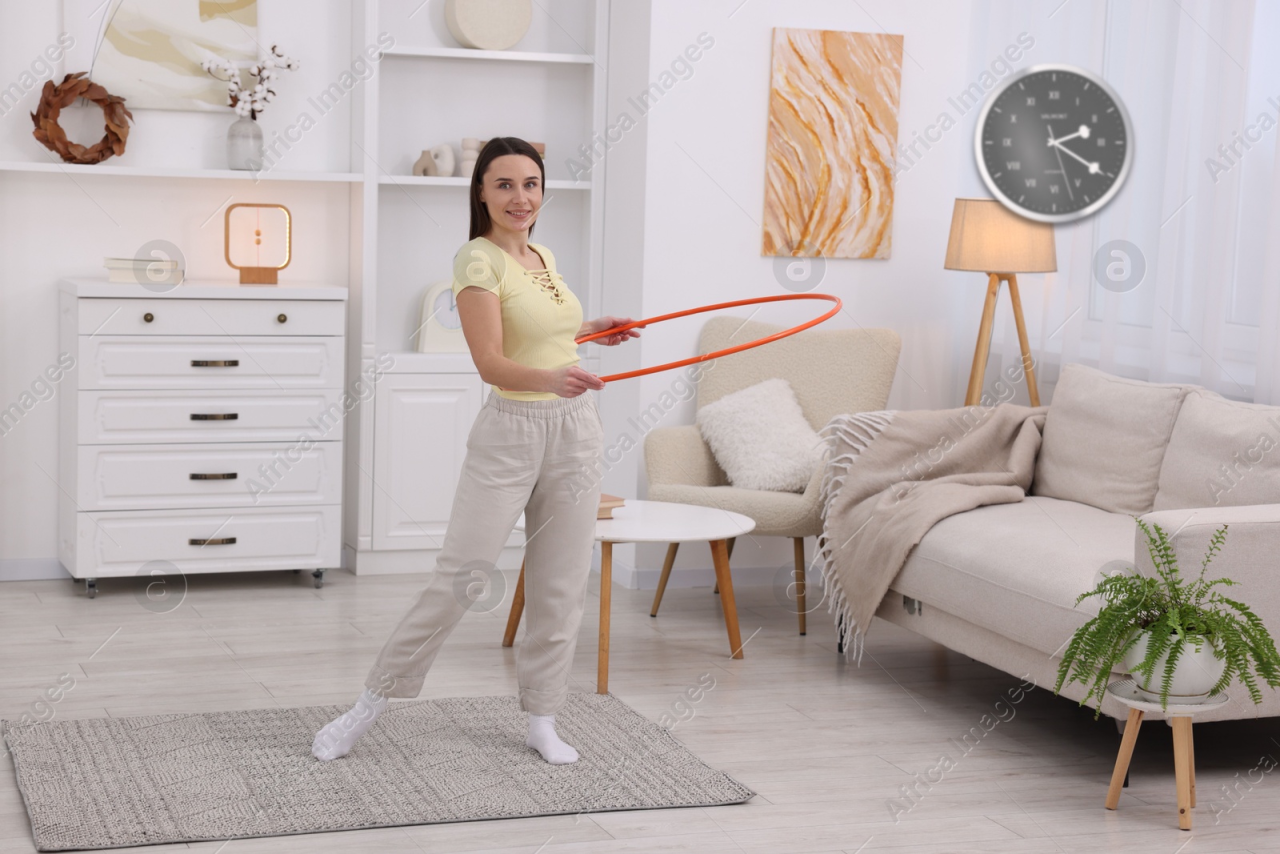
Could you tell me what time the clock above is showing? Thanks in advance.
2:20:27
